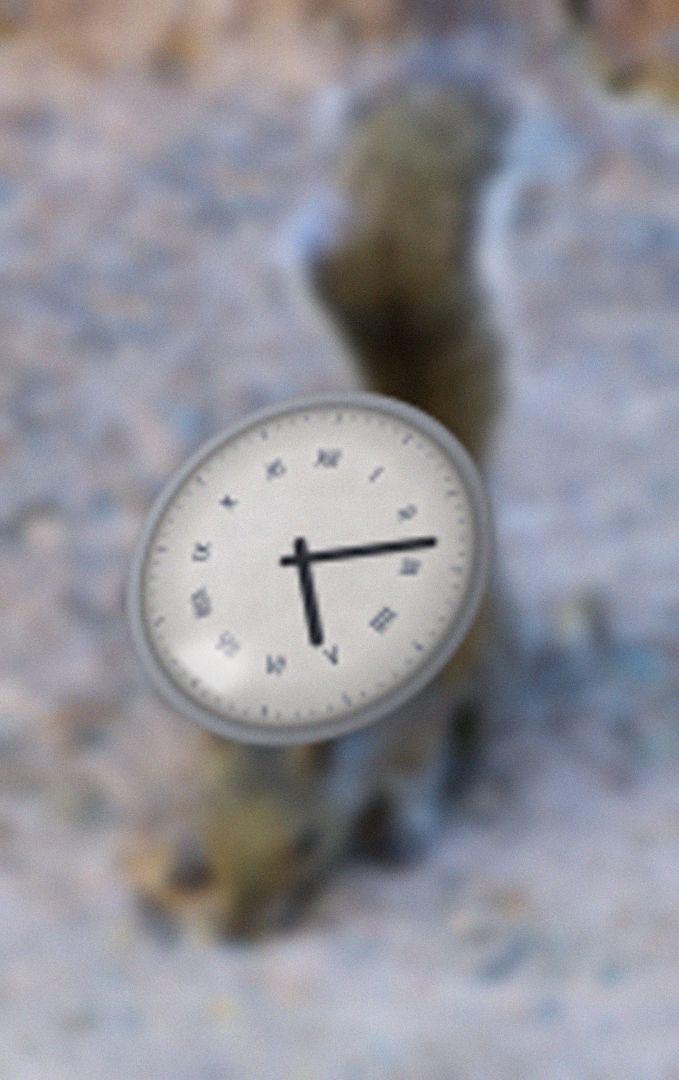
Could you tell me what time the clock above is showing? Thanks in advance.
5:13
